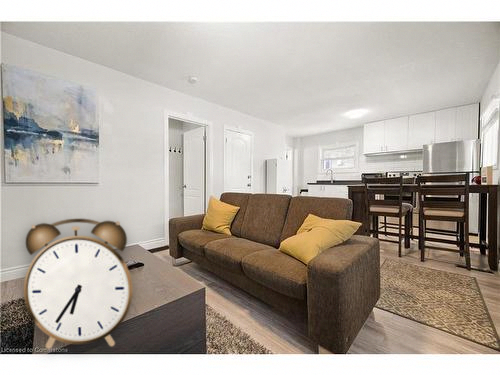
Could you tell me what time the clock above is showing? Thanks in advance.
6:36
